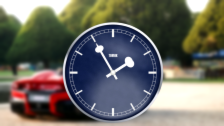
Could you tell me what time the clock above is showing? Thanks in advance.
1:55
